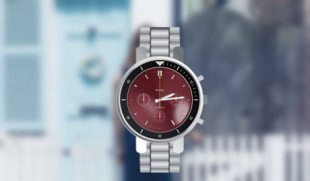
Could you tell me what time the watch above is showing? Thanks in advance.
2:14
